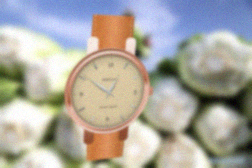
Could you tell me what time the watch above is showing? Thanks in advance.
12:51
